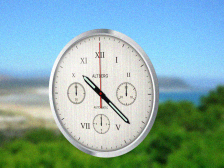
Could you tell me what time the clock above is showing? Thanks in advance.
10:22
